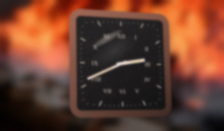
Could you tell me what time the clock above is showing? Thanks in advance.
2:41
